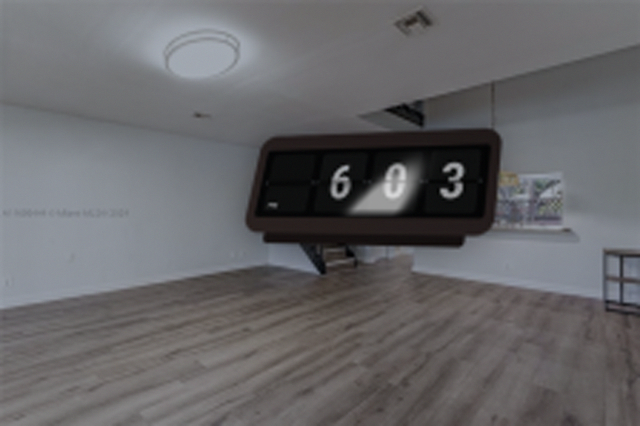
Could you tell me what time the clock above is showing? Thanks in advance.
6:03
